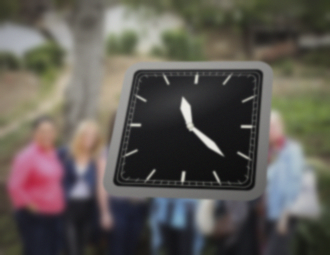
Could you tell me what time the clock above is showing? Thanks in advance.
11:22
